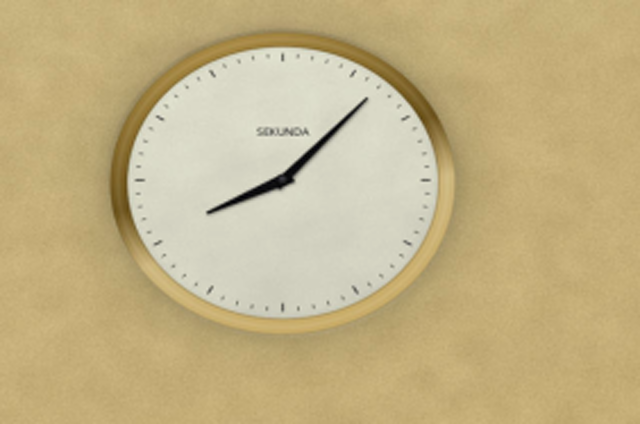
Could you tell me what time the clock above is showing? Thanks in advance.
8:07
